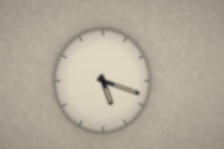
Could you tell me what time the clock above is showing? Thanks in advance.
5:18
